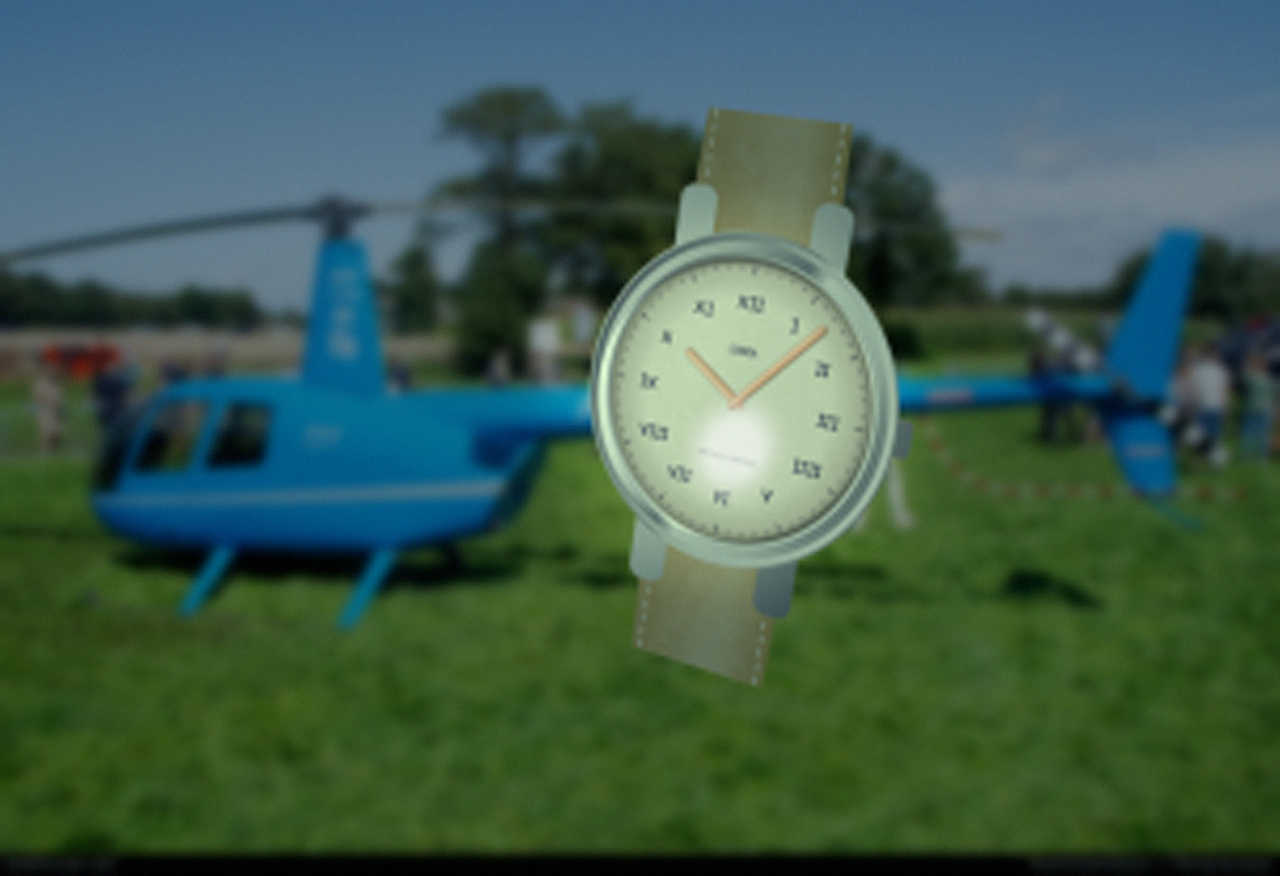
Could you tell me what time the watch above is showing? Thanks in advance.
10:07
